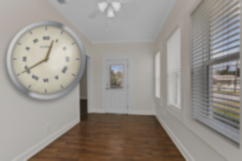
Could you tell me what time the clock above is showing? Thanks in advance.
12:40
